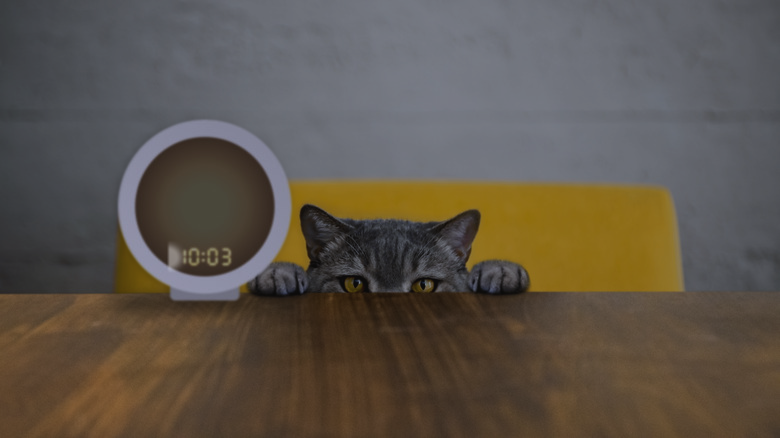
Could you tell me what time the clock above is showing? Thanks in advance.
10:03
